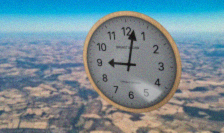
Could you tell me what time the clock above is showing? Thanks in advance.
9:02
